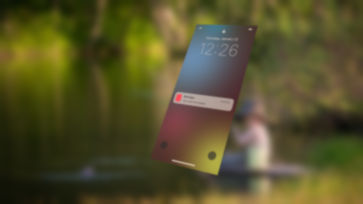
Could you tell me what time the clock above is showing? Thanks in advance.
12:26
